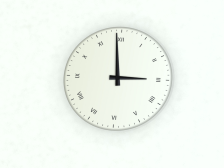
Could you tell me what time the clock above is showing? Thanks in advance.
2:59
